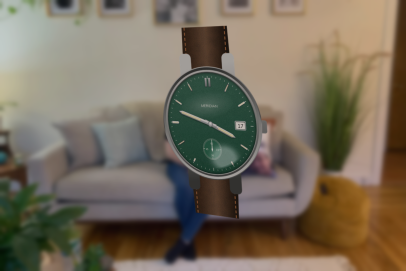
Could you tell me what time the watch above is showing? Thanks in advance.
3:48
